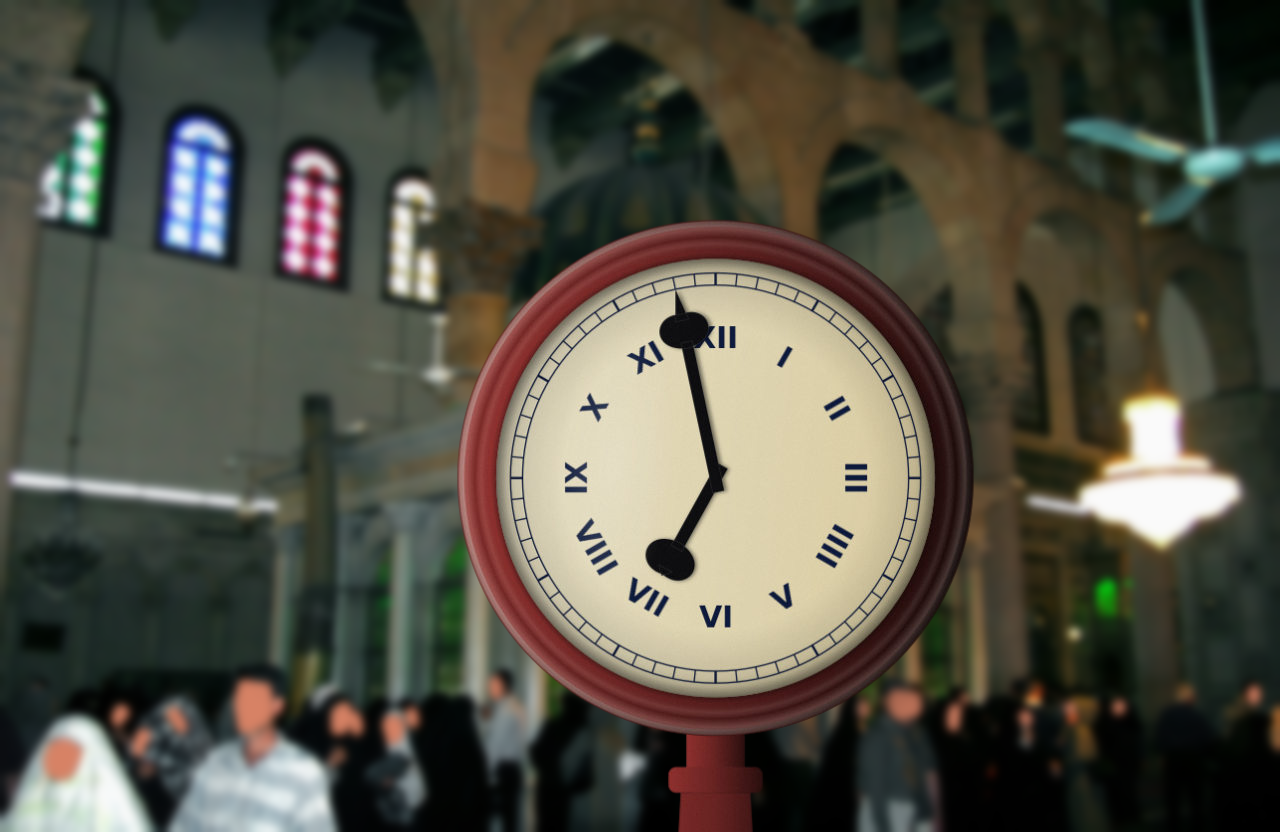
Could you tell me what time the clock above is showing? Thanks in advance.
6:58
